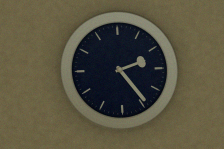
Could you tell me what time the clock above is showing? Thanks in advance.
2:24
